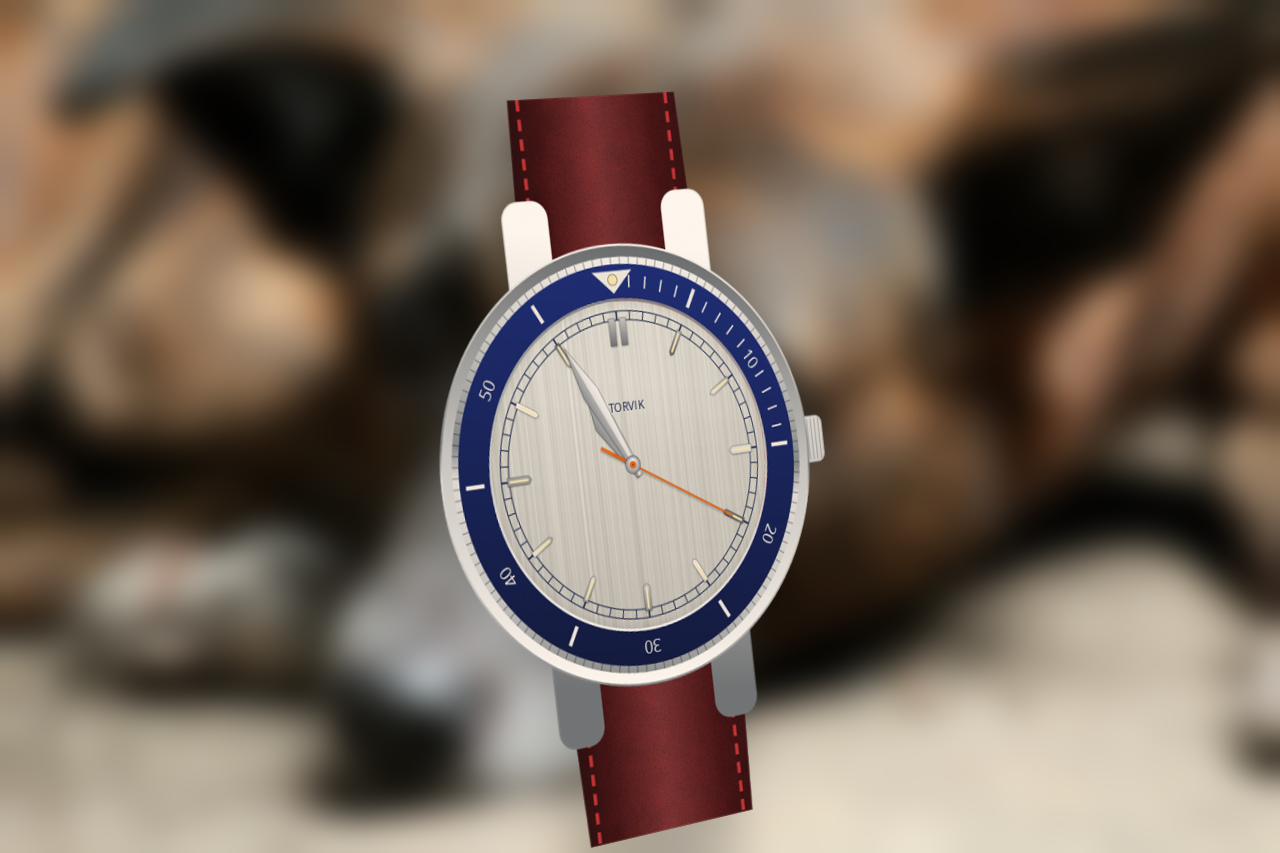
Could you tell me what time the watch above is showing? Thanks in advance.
10:55:20
